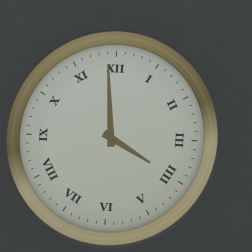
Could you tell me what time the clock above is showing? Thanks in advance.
3:59
